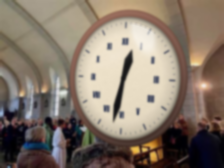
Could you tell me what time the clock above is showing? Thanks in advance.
12:32
